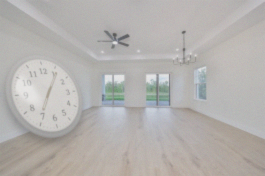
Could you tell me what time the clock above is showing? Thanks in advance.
7:06
